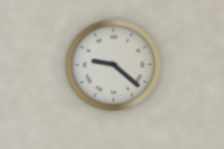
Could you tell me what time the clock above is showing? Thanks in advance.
9:22
